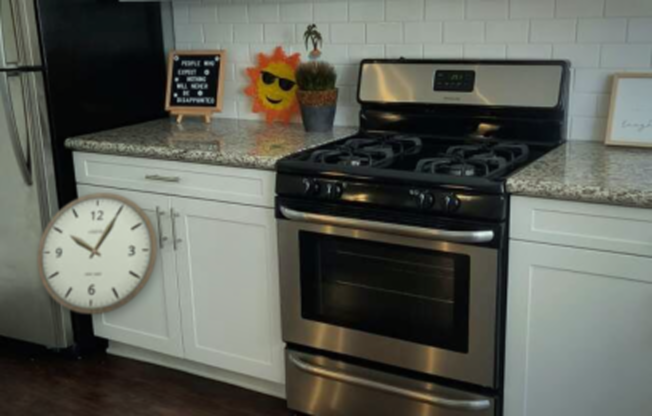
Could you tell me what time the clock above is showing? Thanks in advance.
10:05
